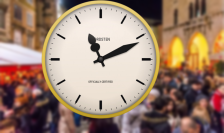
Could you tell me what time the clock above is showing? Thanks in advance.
11:11
